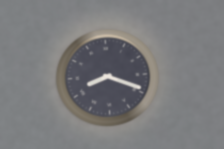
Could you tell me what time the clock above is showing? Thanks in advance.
8:19
